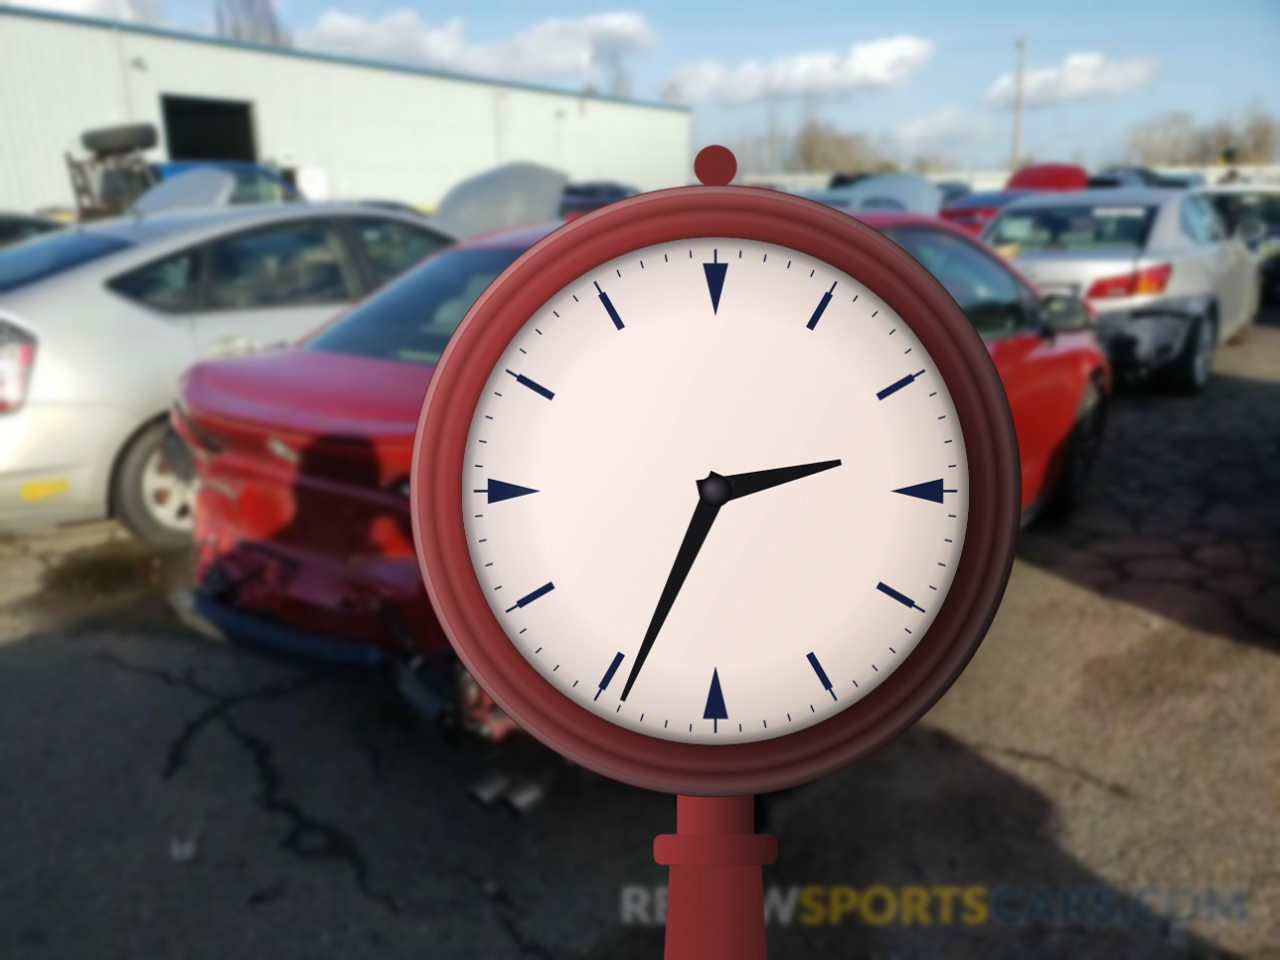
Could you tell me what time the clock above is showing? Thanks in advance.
2:34
